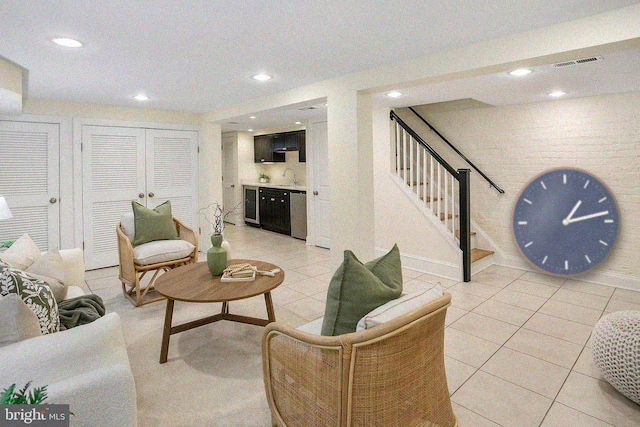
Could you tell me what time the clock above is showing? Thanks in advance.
1:13
